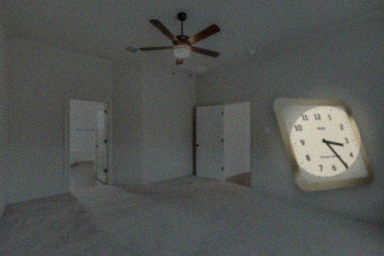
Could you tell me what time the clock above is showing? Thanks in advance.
3:25
